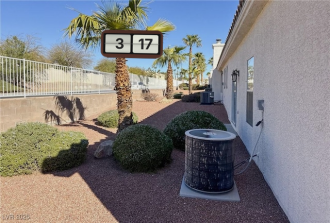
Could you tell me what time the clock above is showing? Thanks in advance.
3:17
